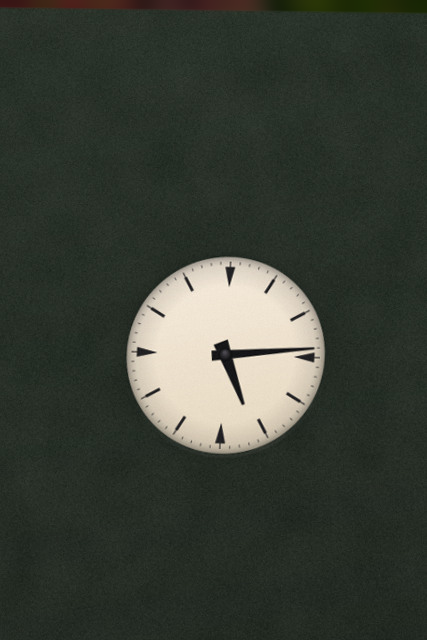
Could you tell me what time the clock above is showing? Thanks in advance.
5:14
